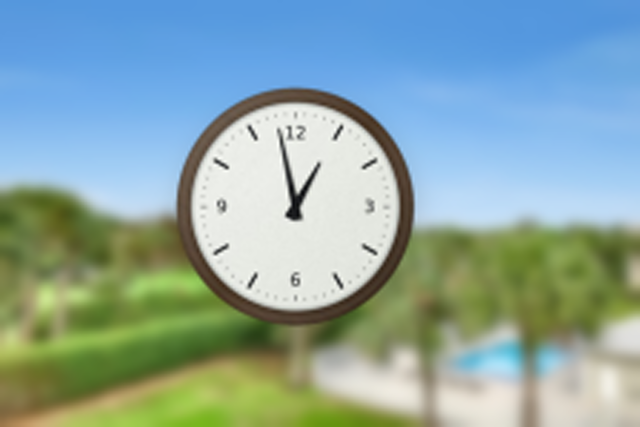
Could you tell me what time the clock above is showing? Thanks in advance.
12:58
